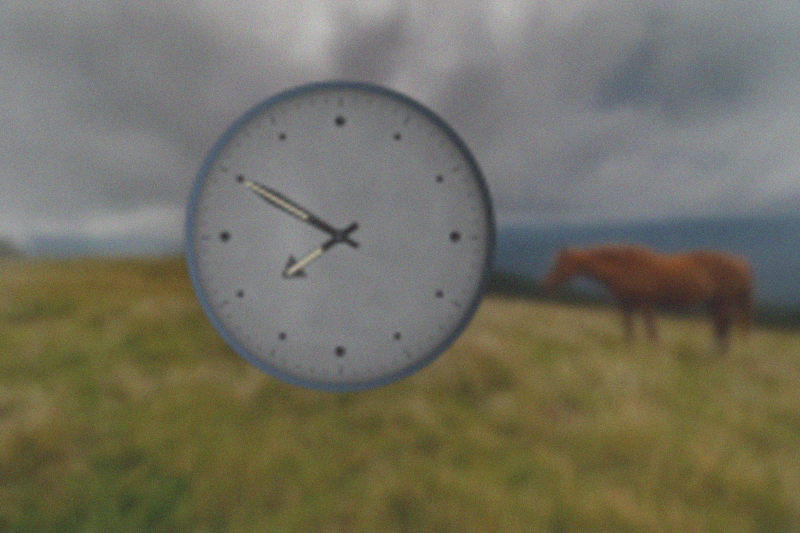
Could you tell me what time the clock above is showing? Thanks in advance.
7:50
